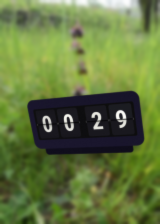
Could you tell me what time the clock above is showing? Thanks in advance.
0:29
